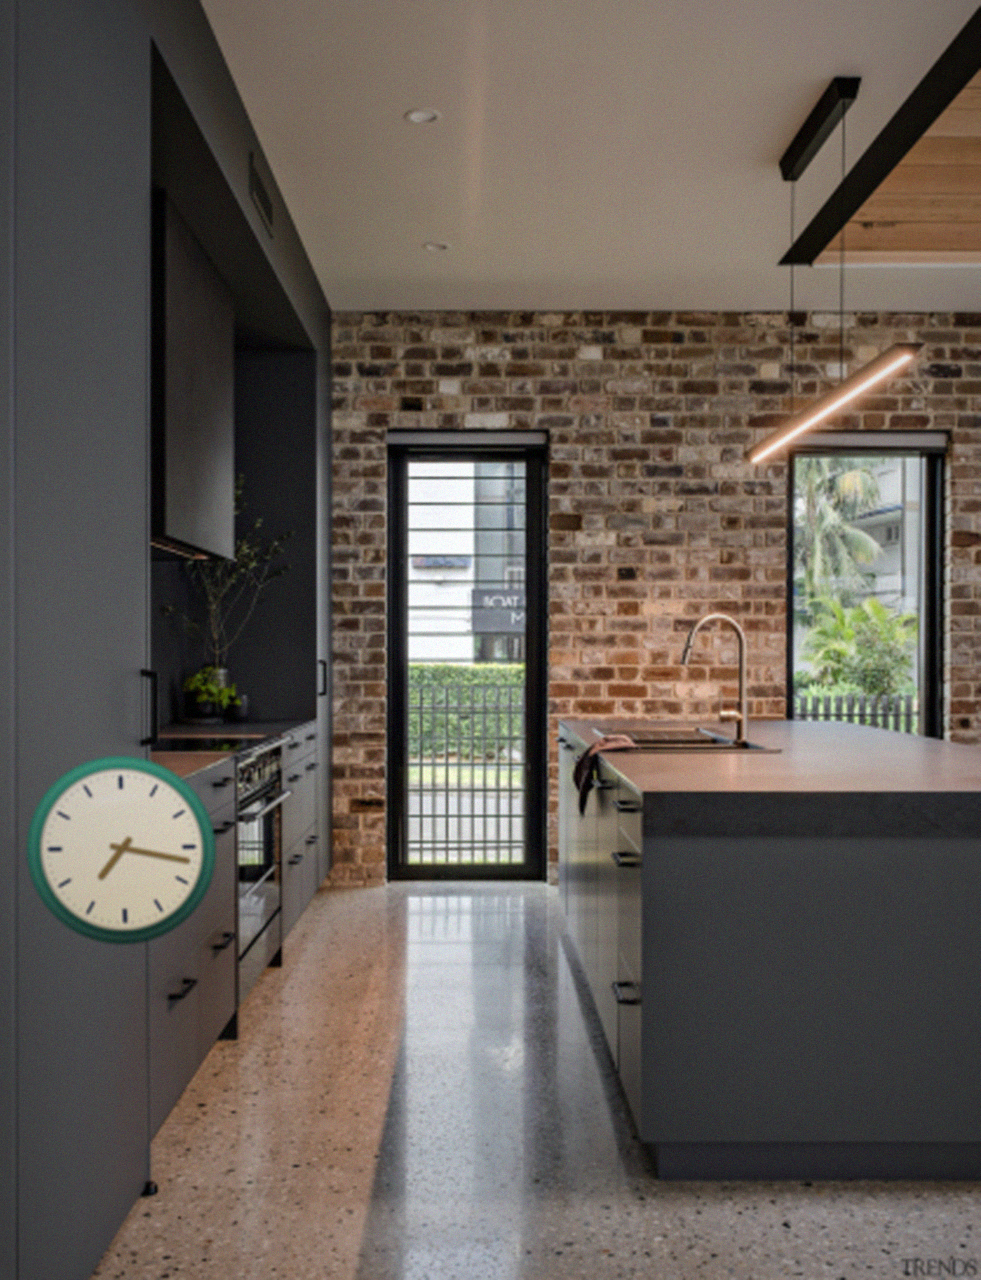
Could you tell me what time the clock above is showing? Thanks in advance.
7:17
